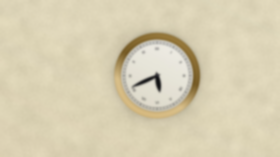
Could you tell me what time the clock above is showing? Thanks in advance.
5:41
